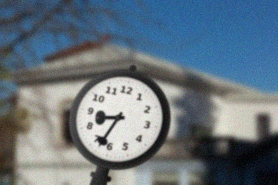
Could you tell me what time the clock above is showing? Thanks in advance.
8:33
